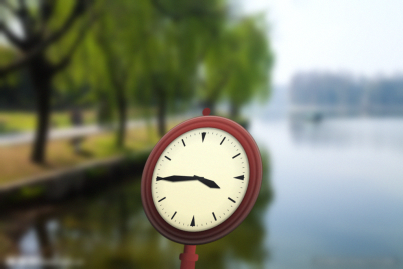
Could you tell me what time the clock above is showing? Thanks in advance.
3:45
